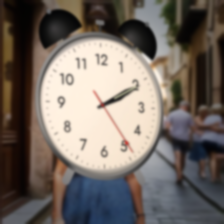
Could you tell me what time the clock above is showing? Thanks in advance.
2:10:24
